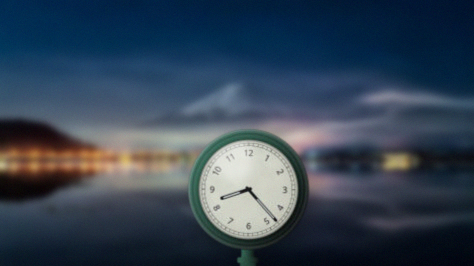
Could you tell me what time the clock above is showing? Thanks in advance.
8:23
